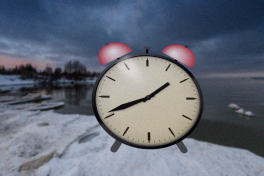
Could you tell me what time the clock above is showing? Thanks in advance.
1:41
